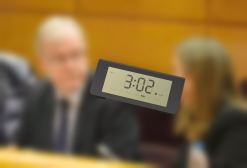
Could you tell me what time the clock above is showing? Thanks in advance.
3:02
